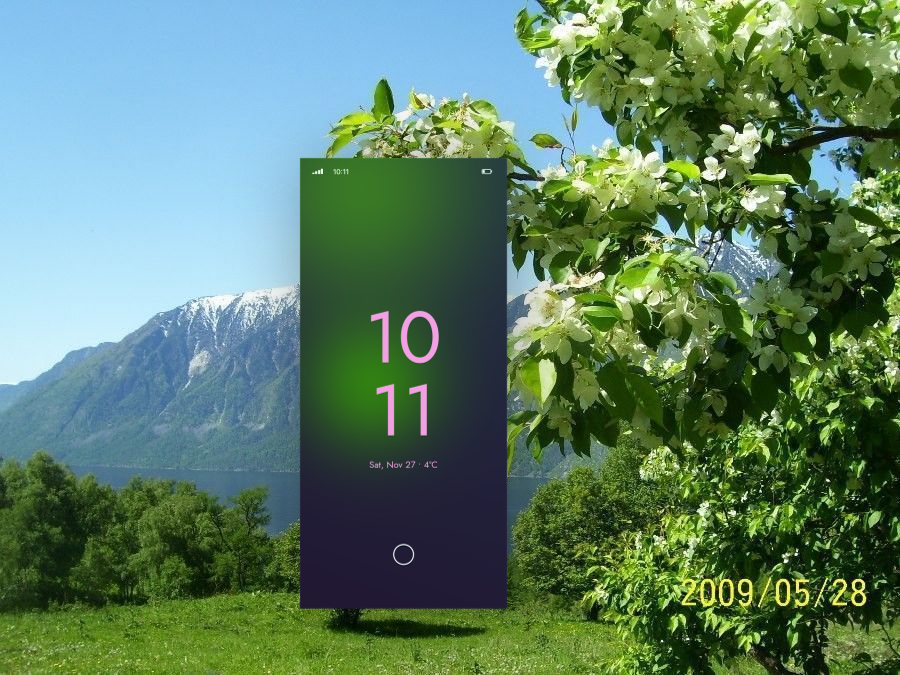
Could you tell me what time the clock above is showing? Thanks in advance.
10:11
